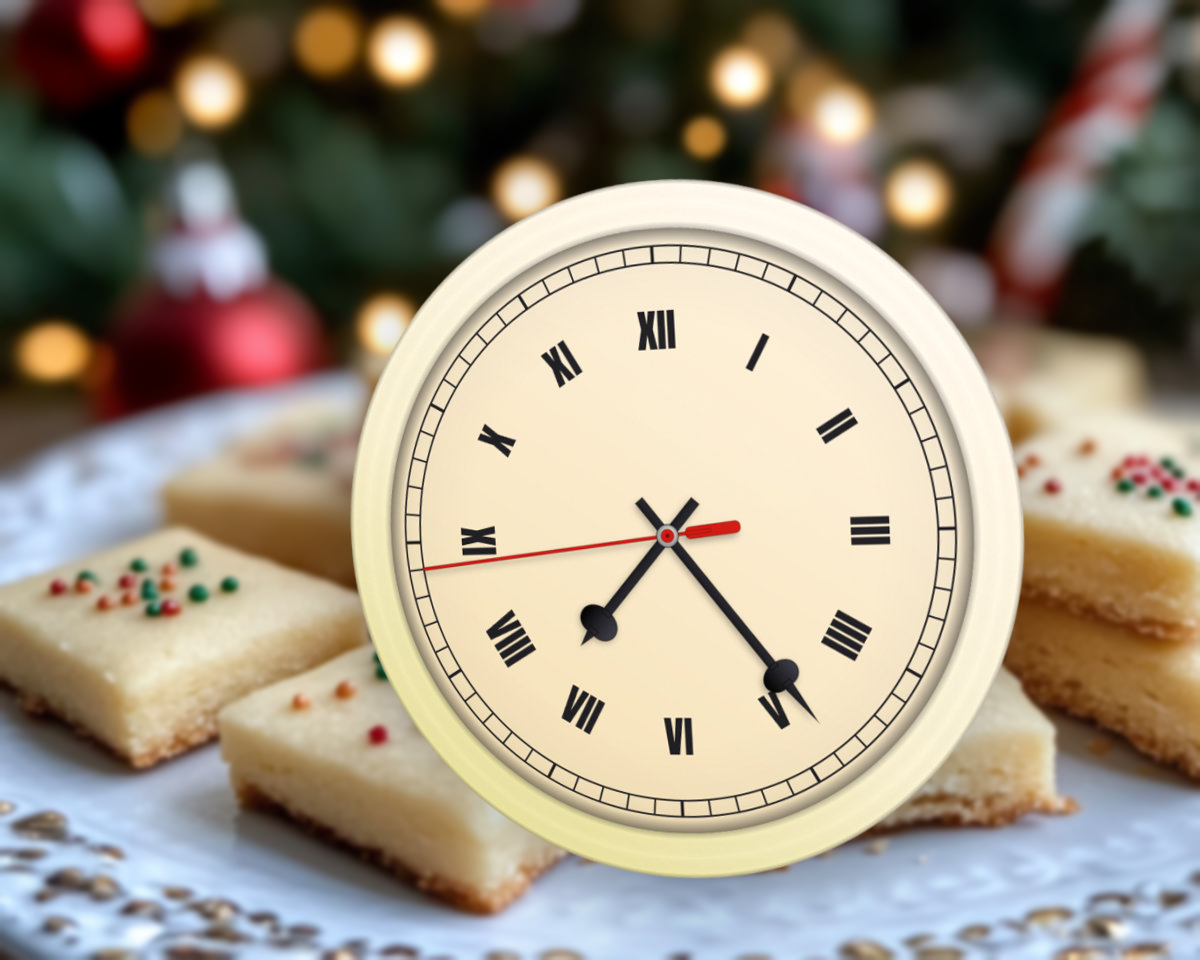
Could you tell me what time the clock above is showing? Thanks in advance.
7:23:44
